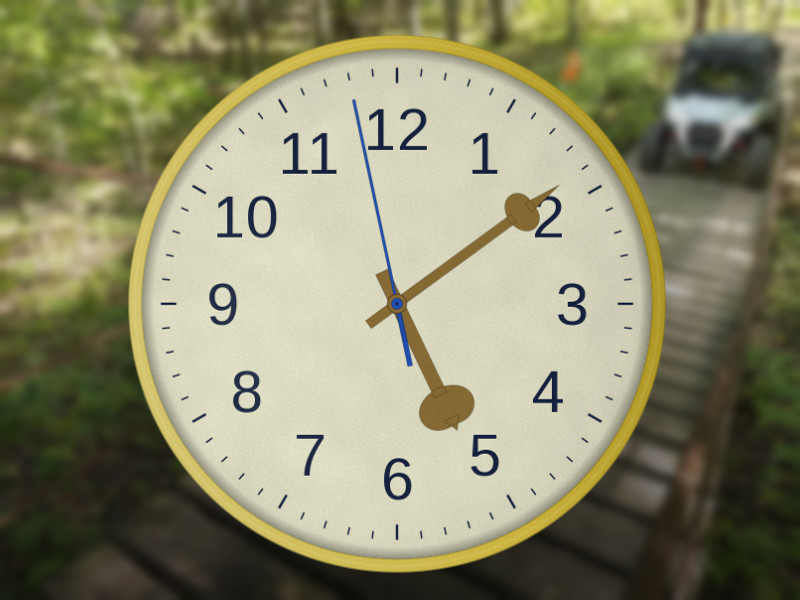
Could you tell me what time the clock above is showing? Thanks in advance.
5:08:58
